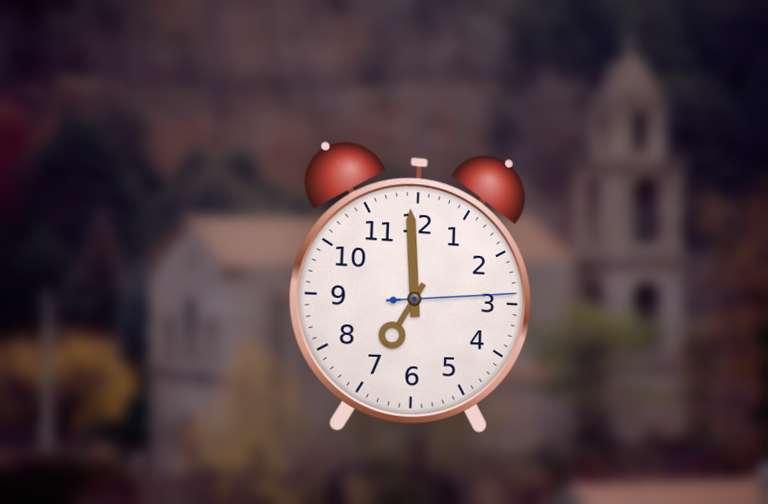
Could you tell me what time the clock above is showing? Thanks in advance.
6:59:14
